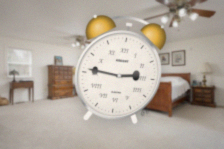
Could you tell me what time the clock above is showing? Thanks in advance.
2:46
